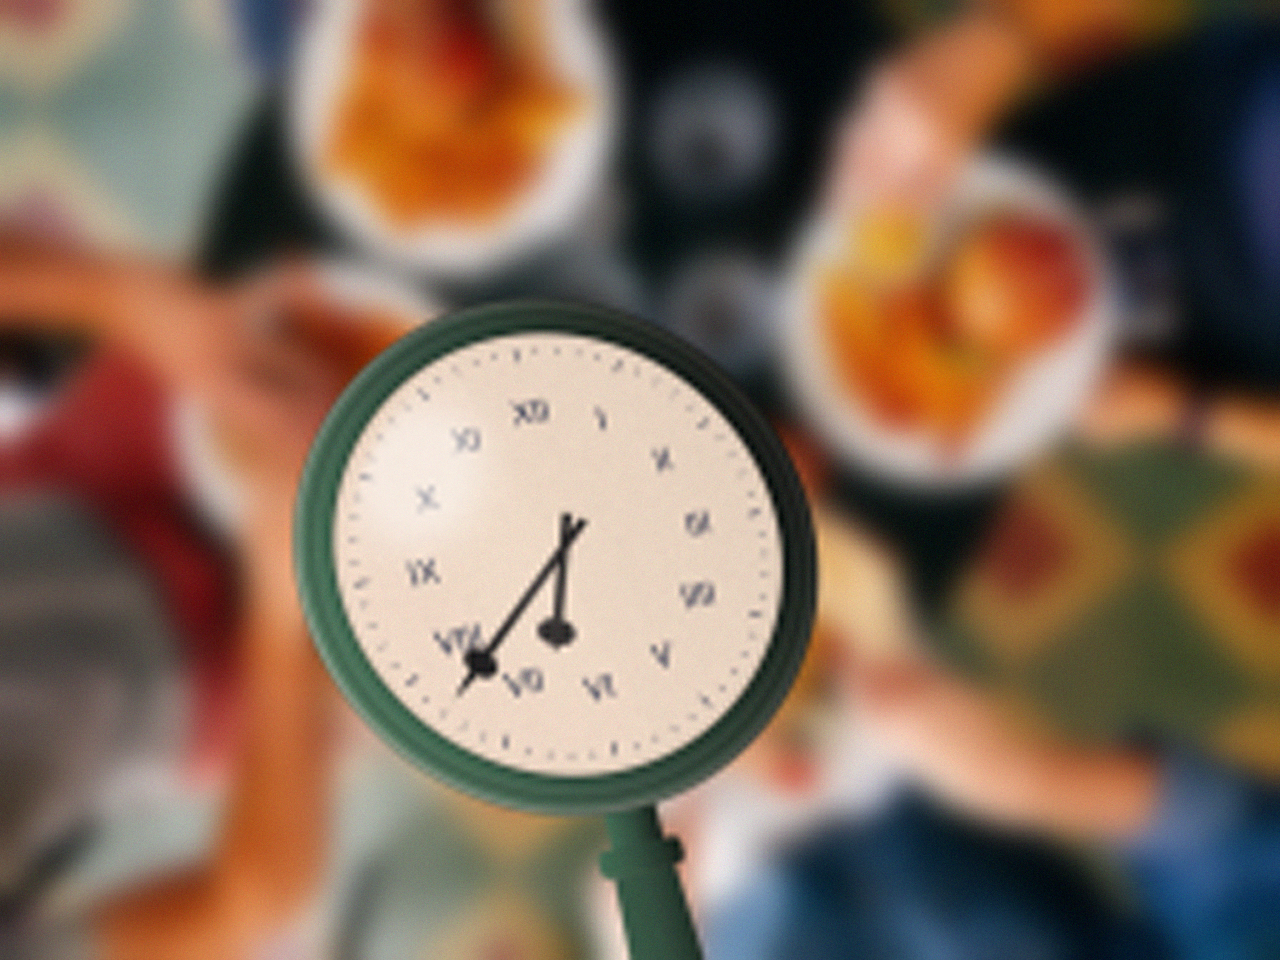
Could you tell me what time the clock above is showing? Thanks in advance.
6:38
